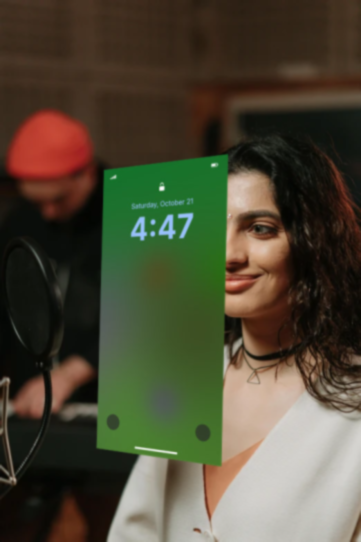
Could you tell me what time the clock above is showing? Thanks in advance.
4:47
